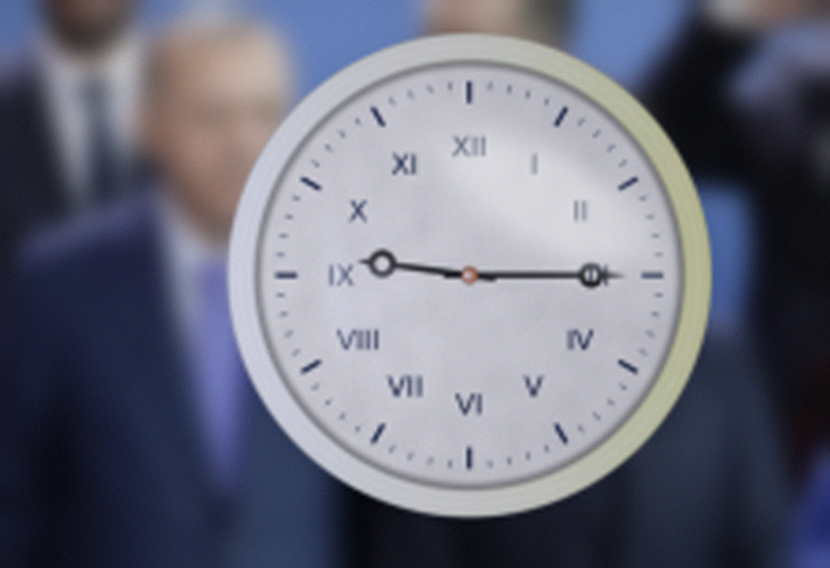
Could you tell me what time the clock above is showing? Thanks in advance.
9:15
